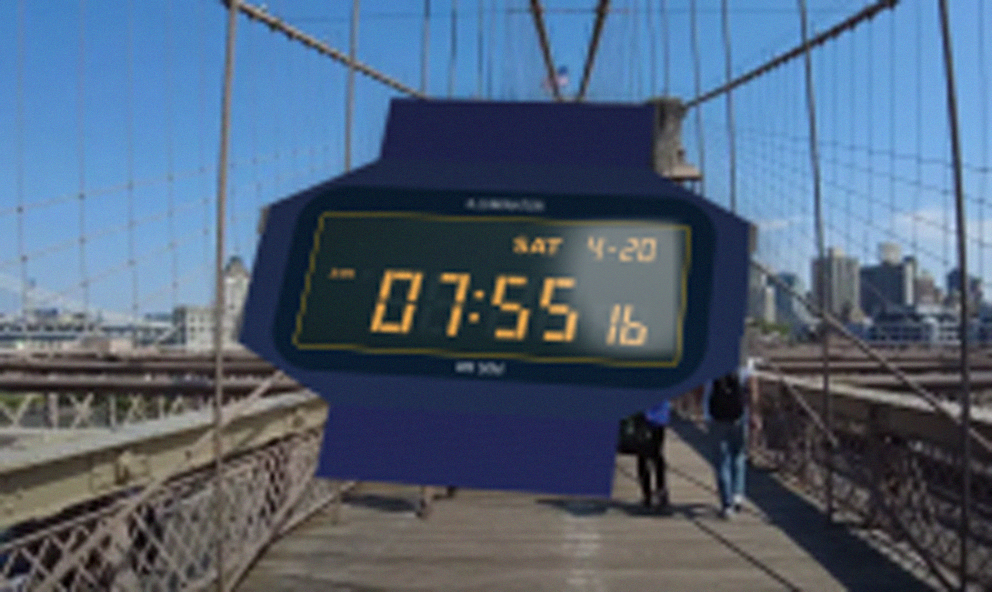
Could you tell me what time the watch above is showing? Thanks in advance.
7:55:16
